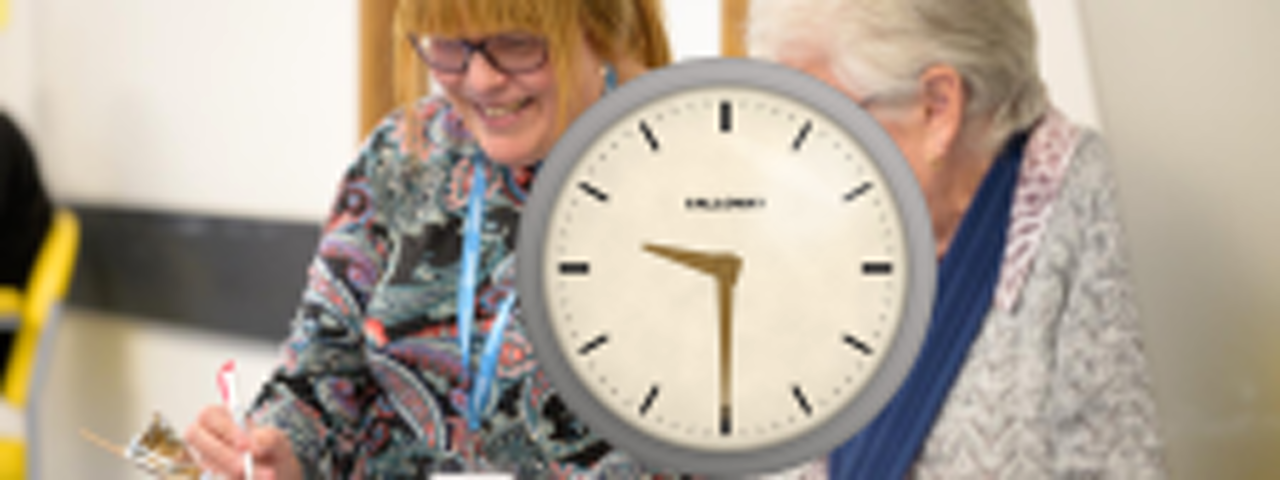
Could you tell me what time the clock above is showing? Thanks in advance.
9:30
